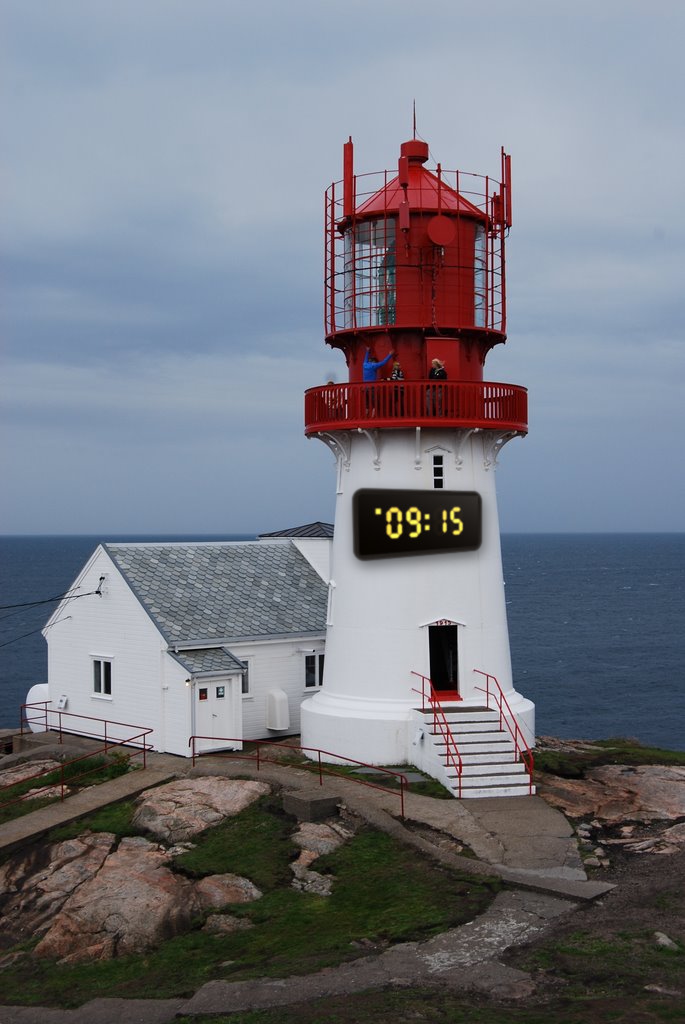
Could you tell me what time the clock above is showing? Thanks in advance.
9:15
